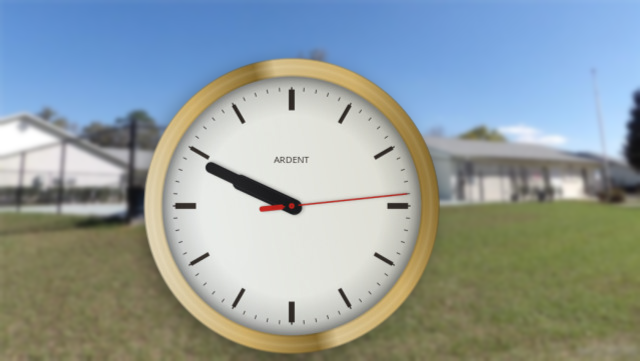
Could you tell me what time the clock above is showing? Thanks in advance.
9:49:14
